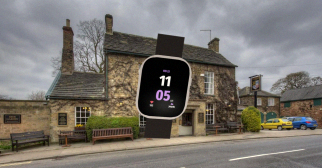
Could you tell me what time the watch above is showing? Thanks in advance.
11:05
